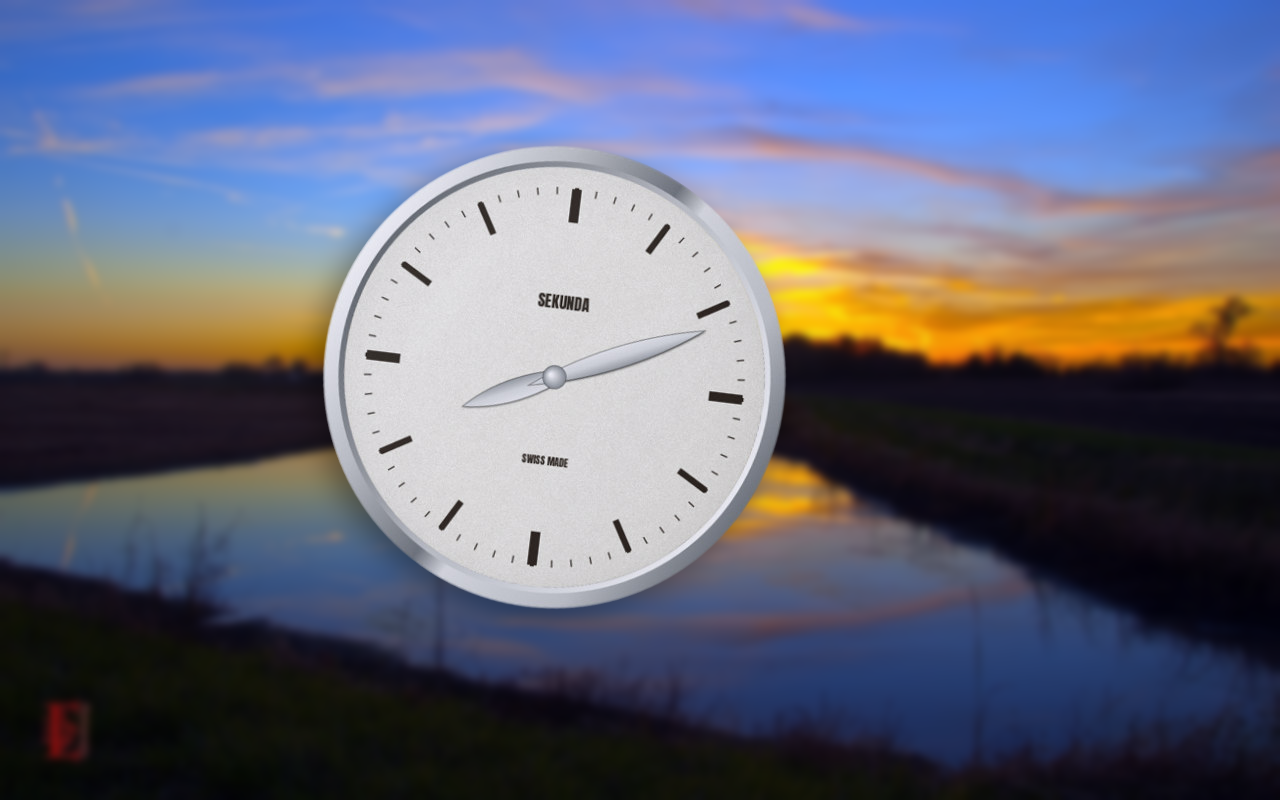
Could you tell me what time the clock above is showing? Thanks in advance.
8:11
